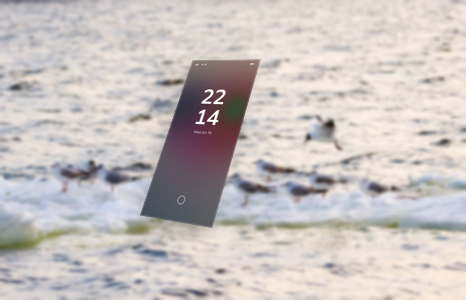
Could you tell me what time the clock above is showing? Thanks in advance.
22:14
